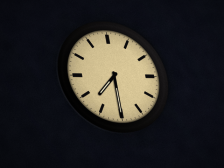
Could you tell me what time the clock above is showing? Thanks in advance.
7:30
